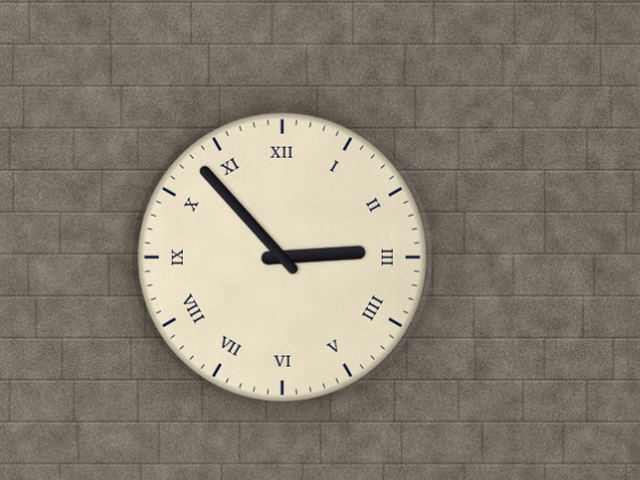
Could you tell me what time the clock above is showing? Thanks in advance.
2:53
